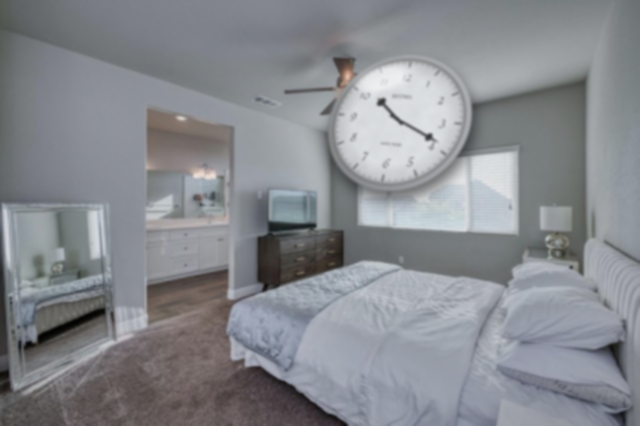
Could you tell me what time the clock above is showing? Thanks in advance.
10:19
